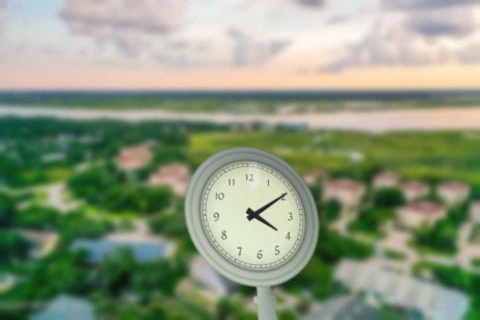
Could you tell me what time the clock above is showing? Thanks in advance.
4:10
